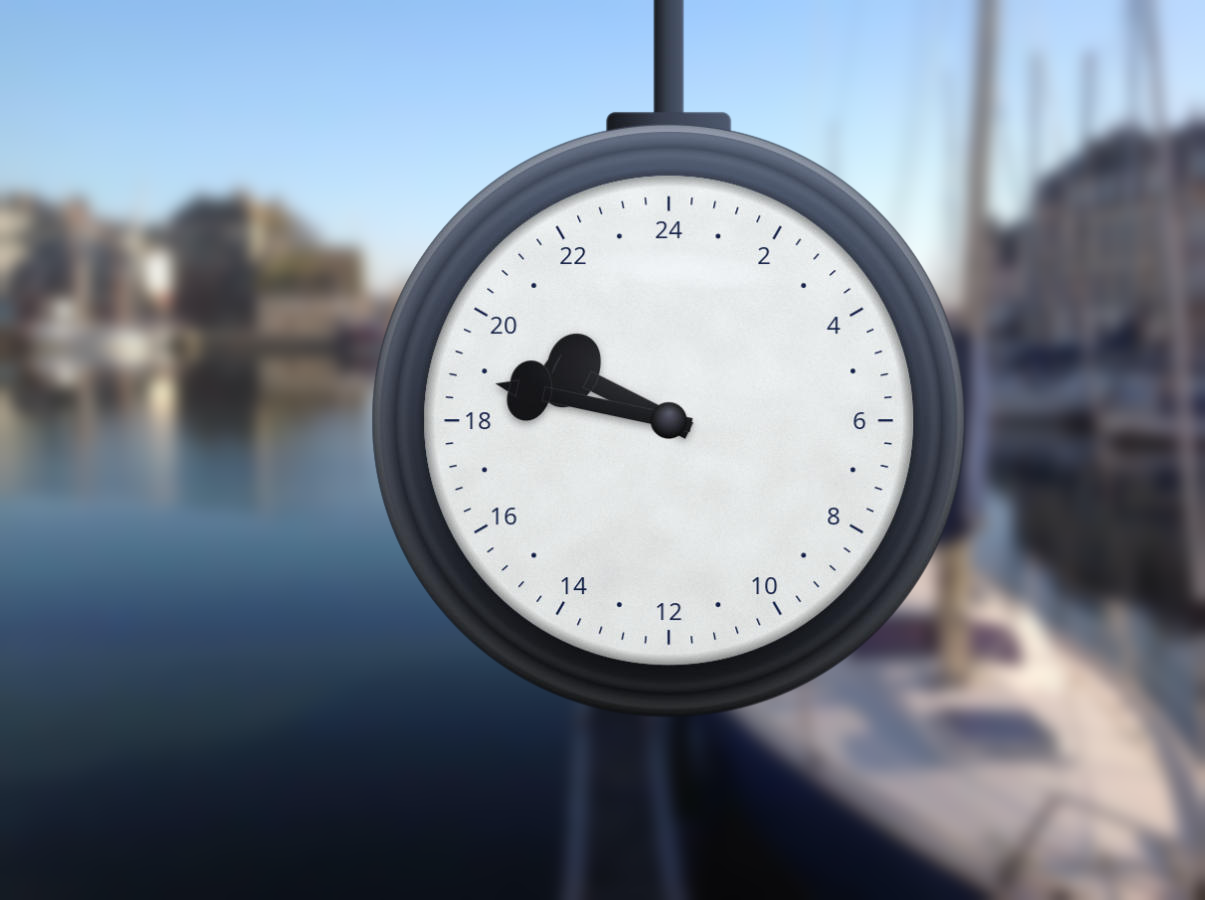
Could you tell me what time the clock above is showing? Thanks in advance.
19:47
